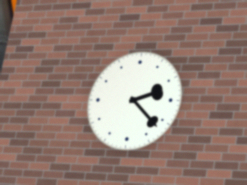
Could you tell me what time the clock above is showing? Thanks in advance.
2:22
